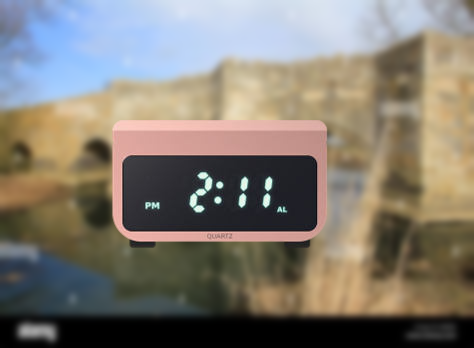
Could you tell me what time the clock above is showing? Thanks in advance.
2:11
